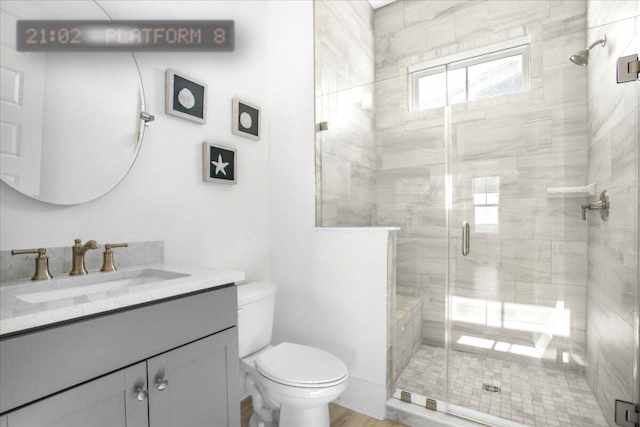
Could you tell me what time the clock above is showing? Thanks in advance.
21:02
